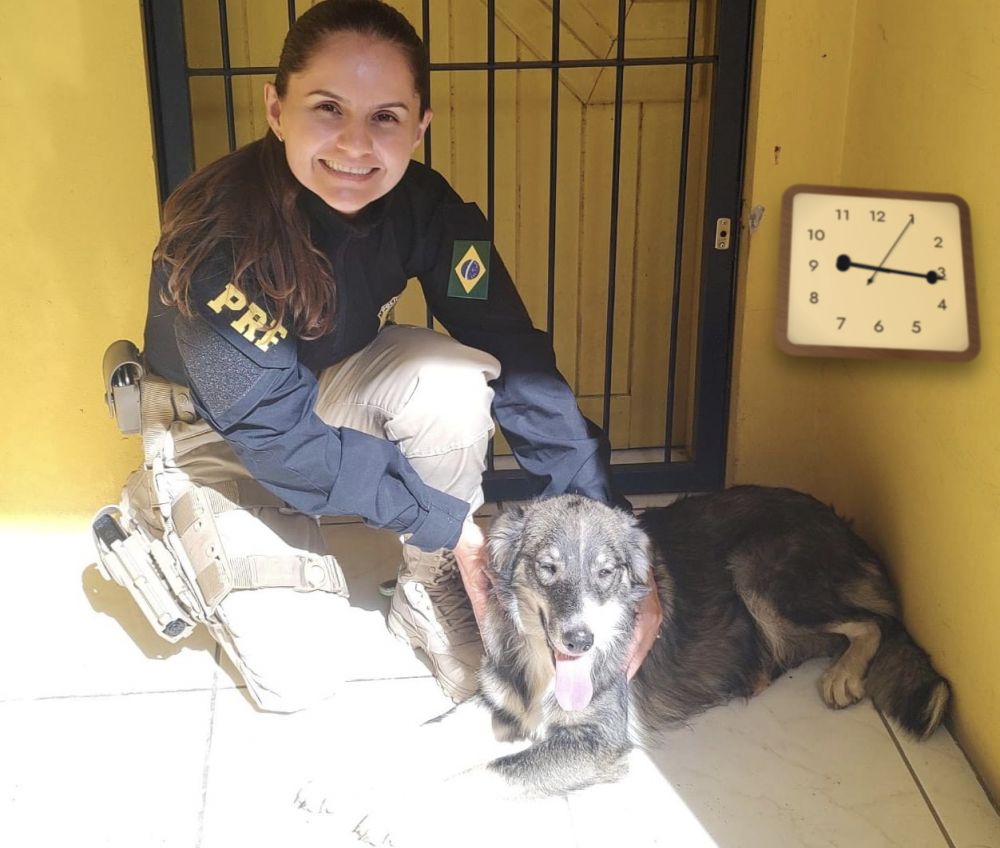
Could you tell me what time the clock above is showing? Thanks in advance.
9:16:05
